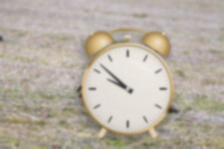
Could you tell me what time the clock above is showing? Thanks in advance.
9:52
